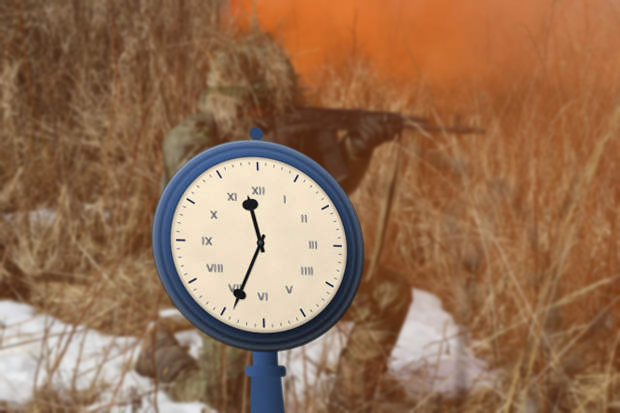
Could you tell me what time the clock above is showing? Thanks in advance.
11:34
